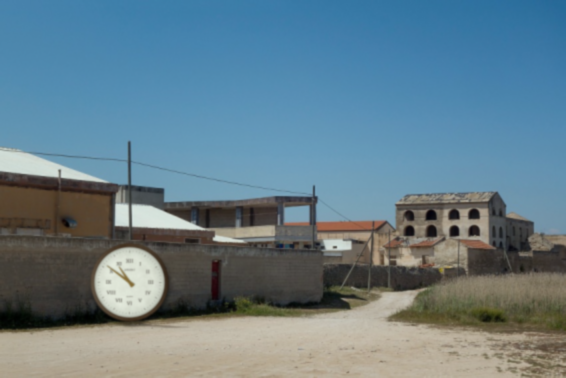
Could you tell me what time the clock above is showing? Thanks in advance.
10:51
